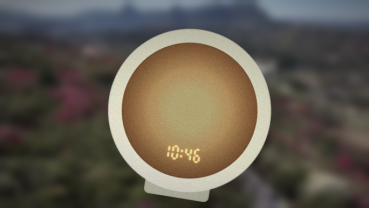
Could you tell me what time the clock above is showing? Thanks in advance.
10:46
